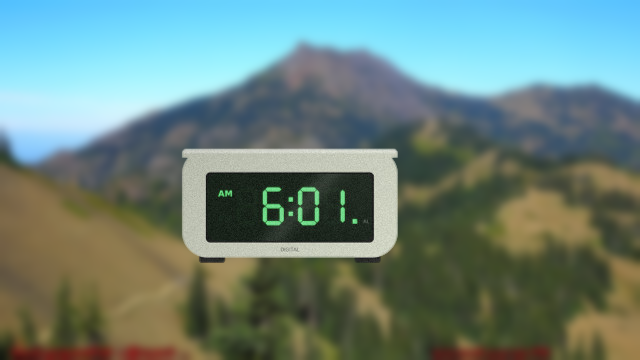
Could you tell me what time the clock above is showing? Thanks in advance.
6:01
